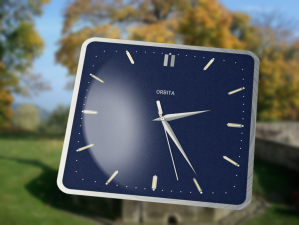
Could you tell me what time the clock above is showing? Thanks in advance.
2:24:27
